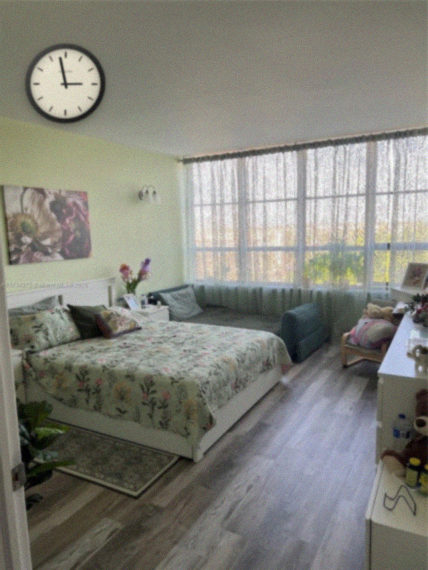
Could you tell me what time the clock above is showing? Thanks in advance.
2:58
